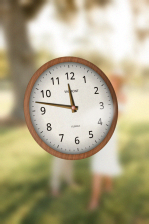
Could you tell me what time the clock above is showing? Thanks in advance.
11:47
